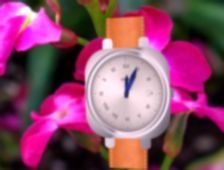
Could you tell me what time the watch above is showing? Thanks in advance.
12:04
